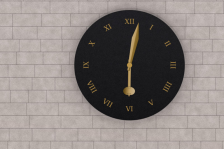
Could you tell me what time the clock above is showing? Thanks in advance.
6:02
